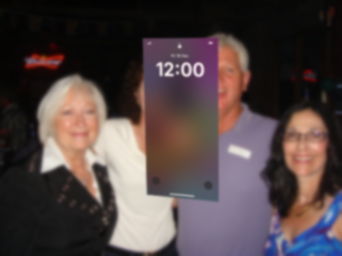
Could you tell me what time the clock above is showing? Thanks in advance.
12:00
